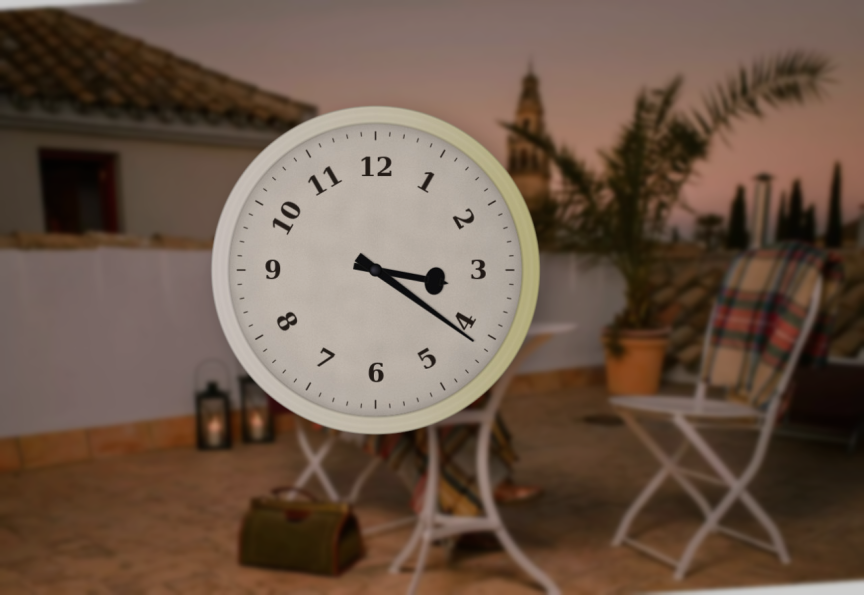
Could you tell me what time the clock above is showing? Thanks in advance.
3:21
